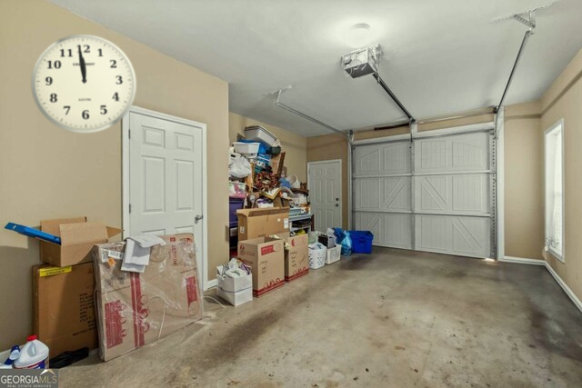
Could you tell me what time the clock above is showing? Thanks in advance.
11:59
